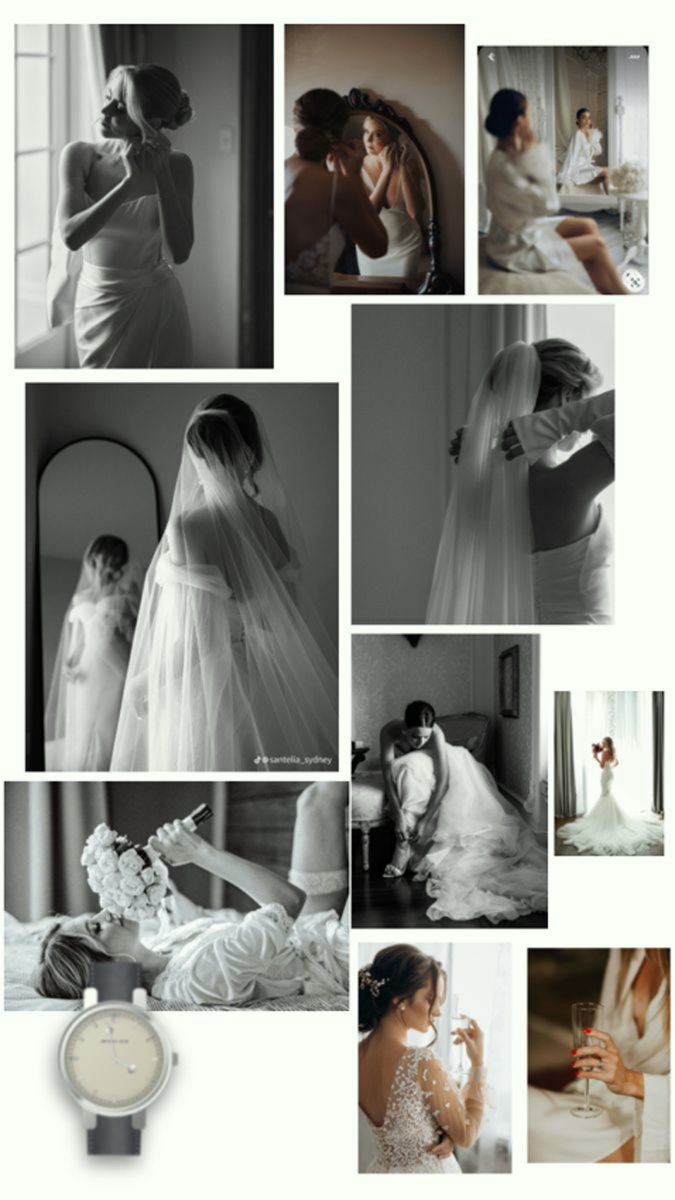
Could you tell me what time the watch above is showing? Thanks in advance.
3:58
